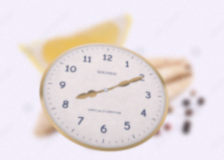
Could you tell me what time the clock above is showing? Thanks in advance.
8:10
